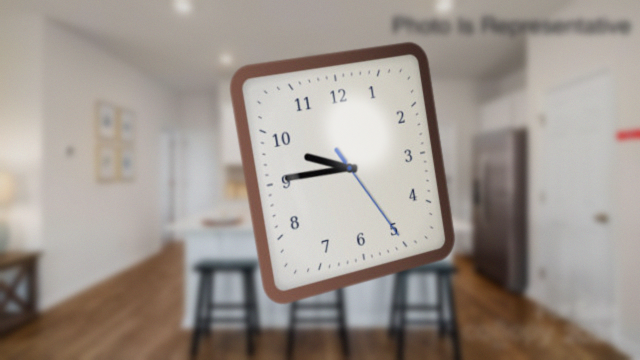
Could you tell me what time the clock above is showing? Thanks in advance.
9:45:25
